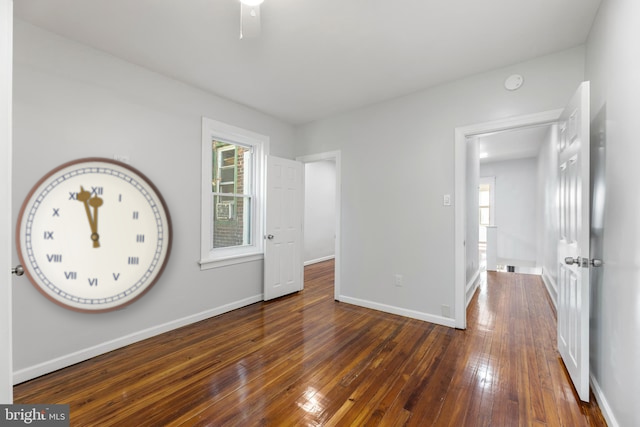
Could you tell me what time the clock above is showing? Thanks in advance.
11:57
